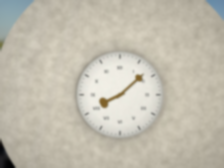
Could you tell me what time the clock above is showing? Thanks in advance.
8:08
